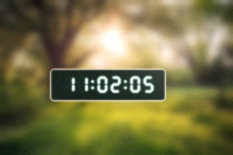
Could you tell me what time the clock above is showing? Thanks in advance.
11:02:05
